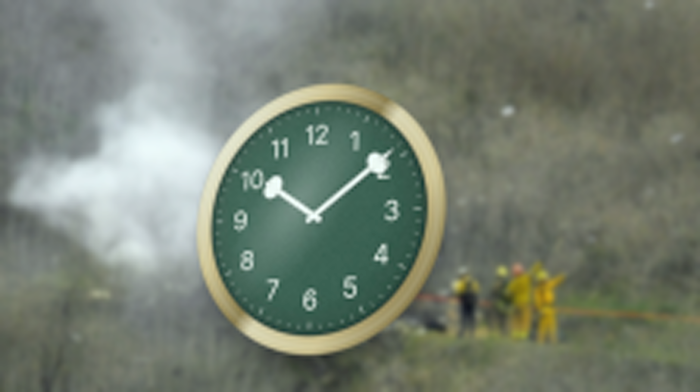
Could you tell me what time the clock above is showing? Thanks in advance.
10:09
